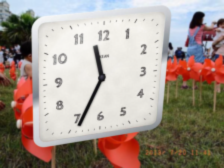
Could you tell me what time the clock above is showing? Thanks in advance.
11:34
